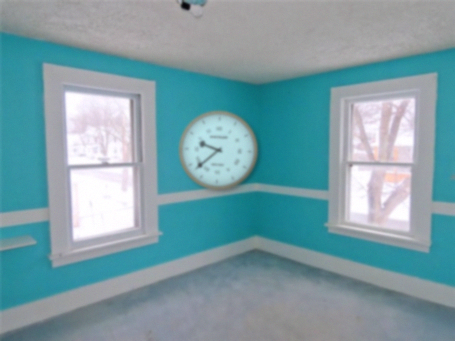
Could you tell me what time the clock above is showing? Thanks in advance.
9:38
